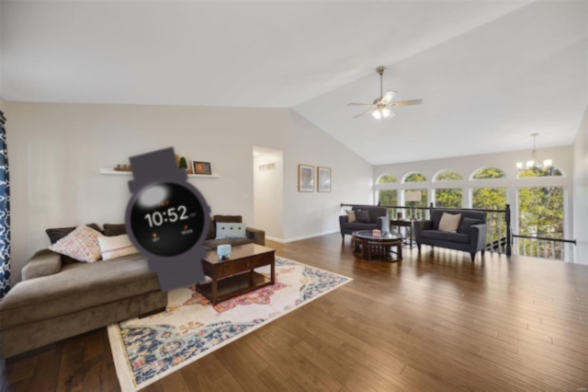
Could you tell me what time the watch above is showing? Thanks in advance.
10:52
